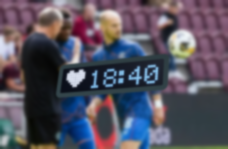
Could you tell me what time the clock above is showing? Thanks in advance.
18:40
